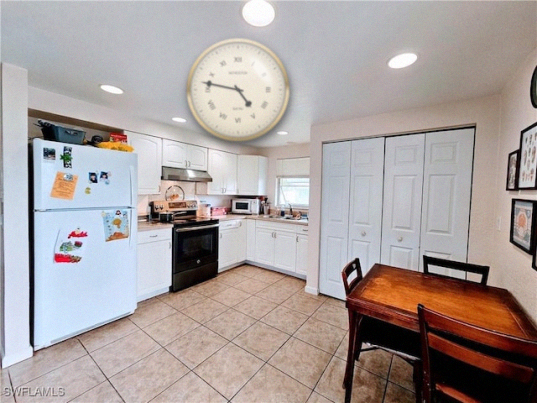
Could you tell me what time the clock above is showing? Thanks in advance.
4:47
